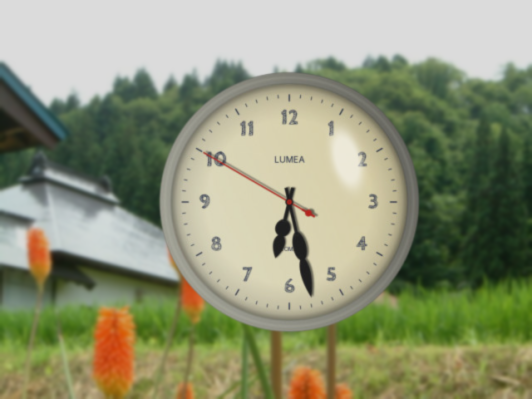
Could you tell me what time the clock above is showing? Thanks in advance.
6:27:50
